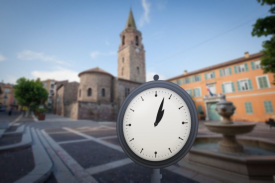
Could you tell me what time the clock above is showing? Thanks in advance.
1:03
